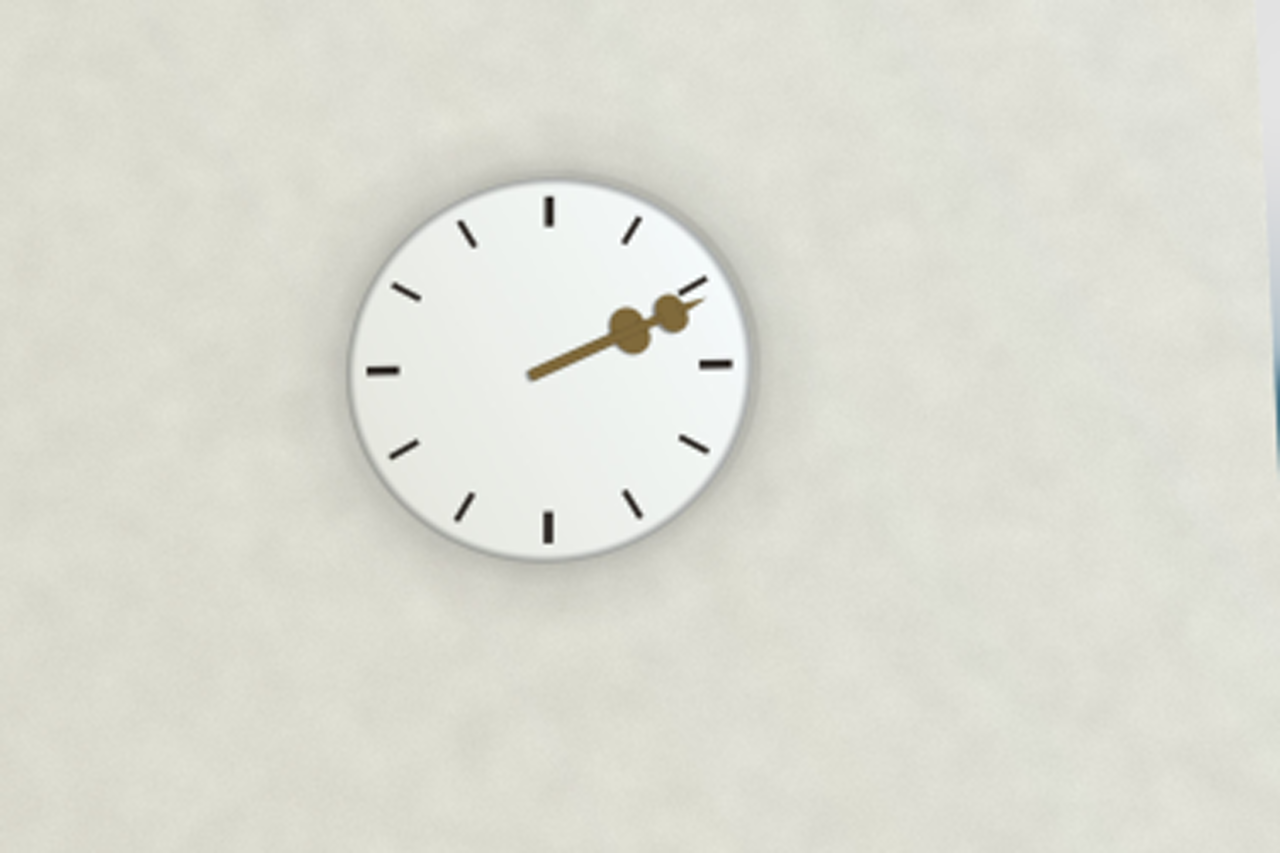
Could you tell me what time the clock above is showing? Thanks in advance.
2:11
